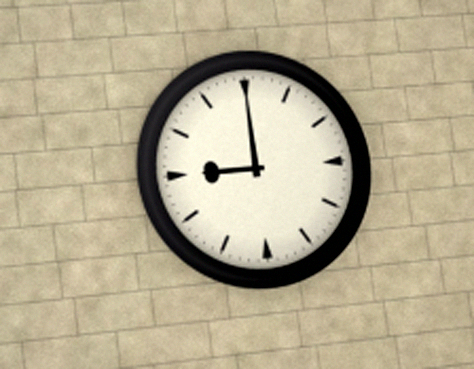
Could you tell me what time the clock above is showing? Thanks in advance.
9:00
